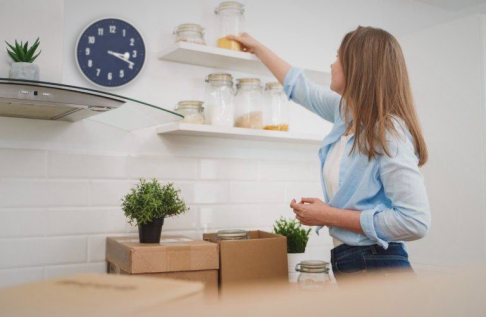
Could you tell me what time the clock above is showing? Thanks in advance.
3:19
